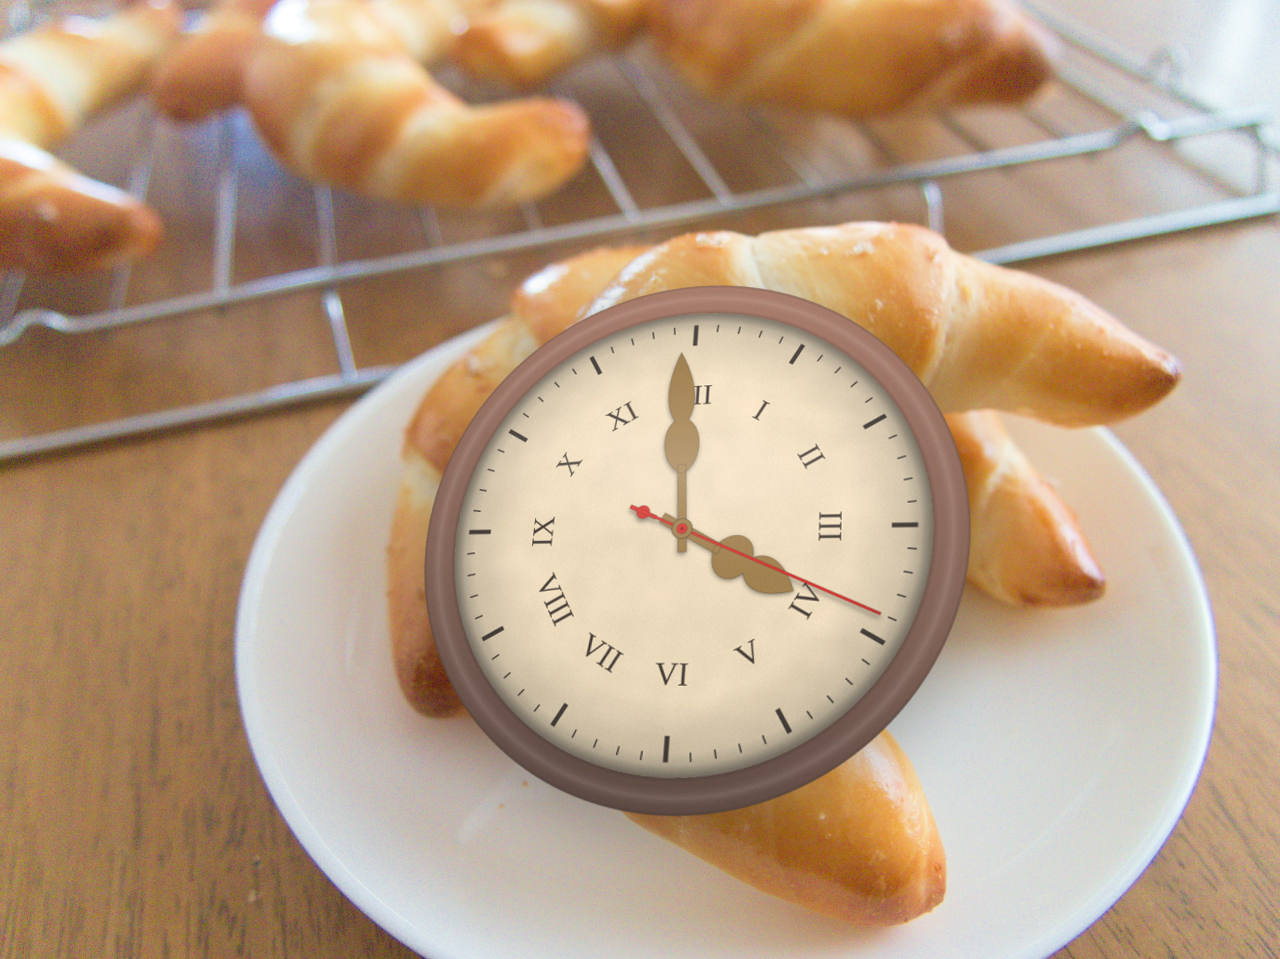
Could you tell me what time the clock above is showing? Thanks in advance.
3:59:19
